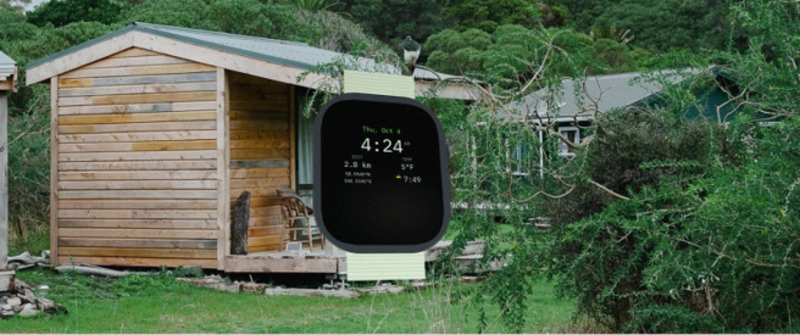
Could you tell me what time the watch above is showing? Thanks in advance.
4:24
